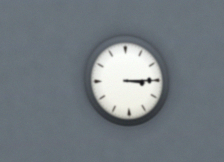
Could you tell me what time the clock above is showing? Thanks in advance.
3:15
